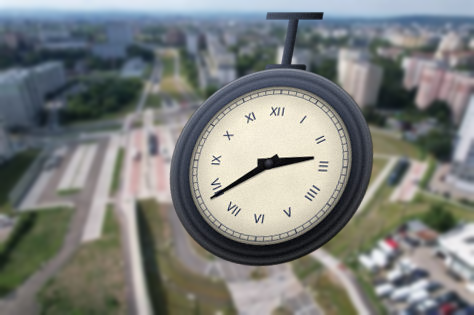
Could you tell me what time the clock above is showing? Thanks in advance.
2:39
